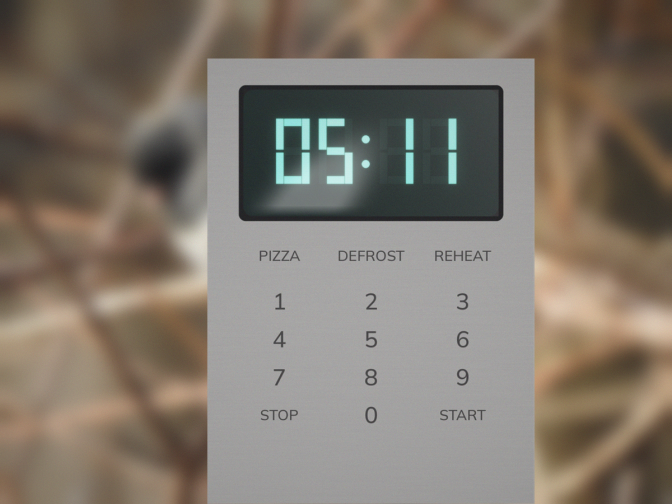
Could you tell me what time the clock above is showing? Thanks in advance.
5:11
